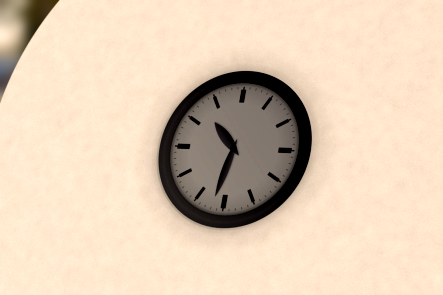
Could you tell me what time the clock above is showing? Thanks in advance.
10:32
